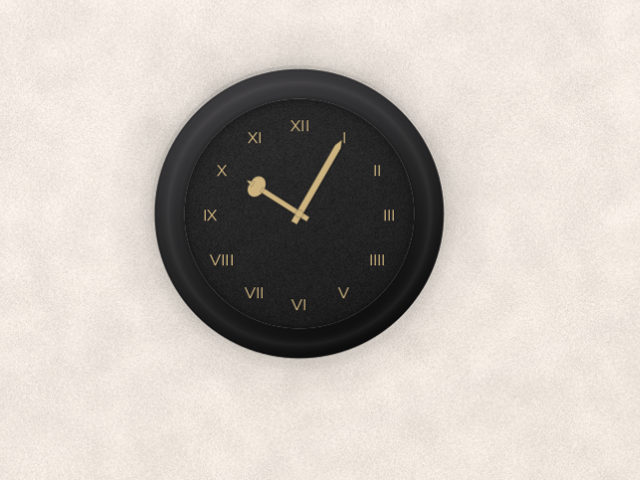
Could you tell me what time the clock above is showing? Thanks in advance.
10:05
